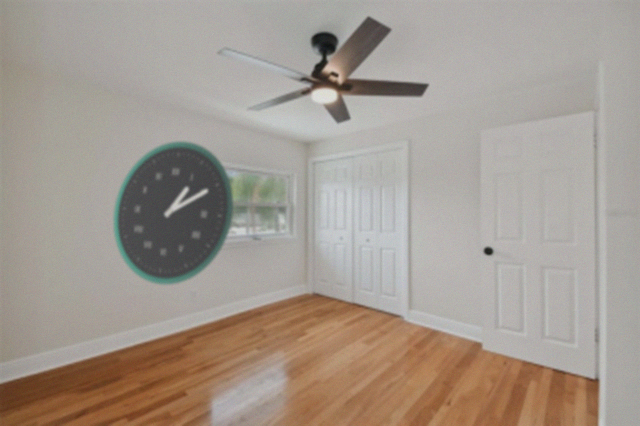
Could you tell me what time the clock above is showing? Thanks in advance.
1:10
